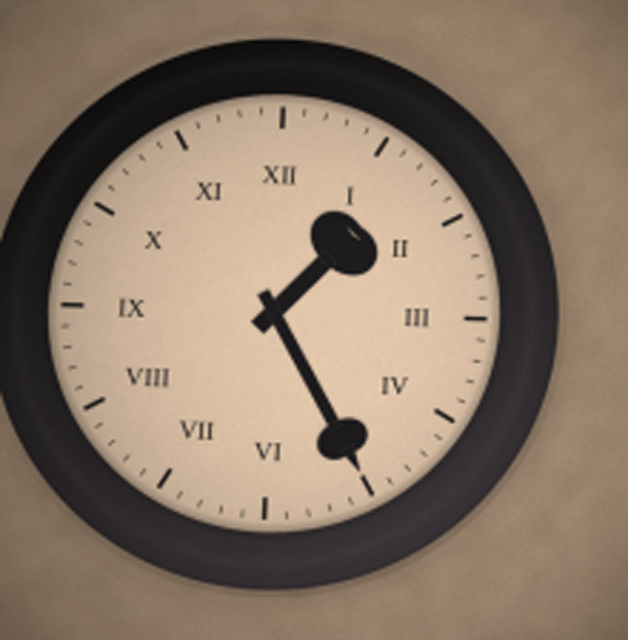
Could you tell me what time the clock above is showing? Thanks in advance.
1:25
